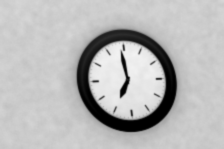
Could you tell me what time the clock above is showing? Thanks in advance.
6:59
